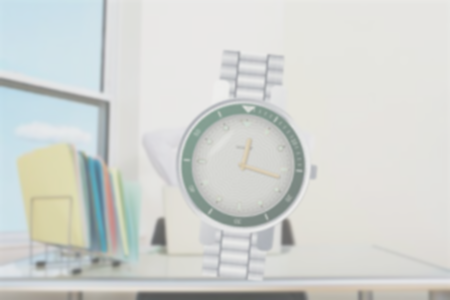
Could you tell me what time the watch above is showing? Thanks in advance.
12:17
